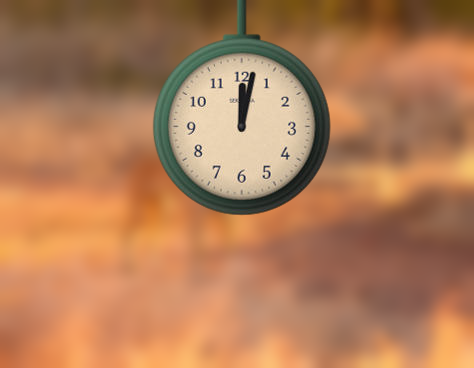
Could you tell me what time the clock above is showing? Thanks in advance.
12:02
